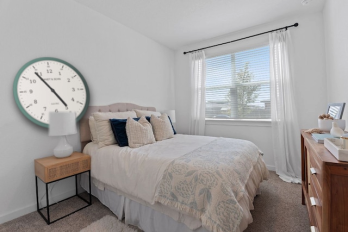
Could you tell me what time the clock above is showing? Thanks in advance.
4:54
